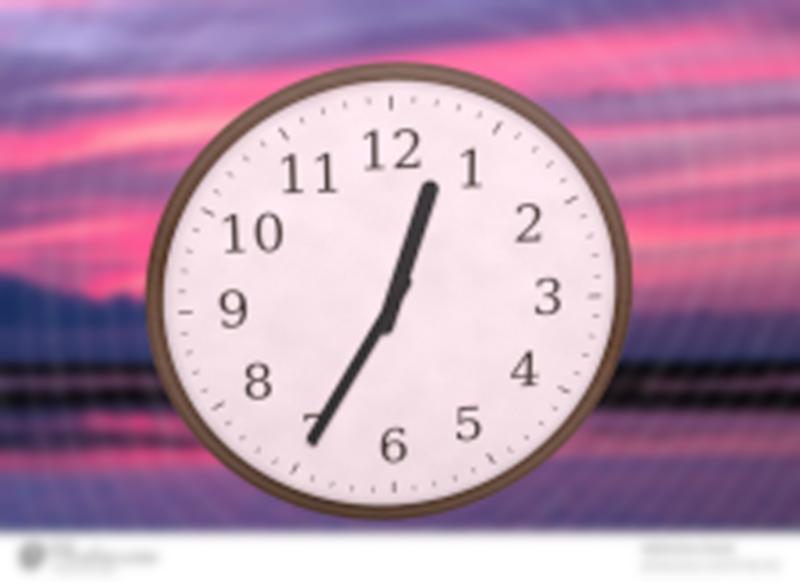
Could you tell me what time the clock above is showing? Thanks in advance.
12:35
